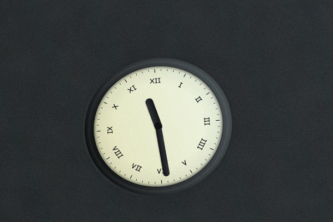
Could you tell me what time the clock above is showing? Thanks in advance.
11:29
